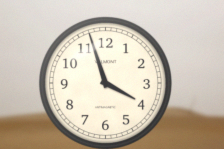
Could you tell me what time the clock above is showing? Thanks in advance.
3:57
